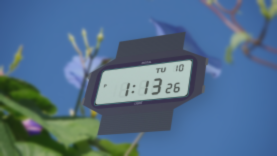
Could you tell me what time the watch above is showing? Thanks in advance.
1:13:26
